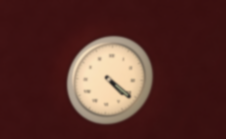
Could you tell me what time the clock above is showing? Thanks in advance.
4:21
